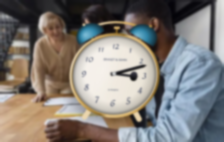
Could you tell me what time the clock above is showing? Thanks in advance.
3:12
